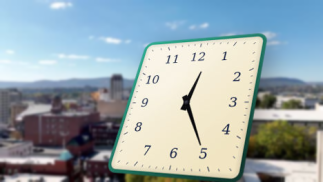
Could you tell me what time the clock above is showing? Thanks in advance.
12:25
